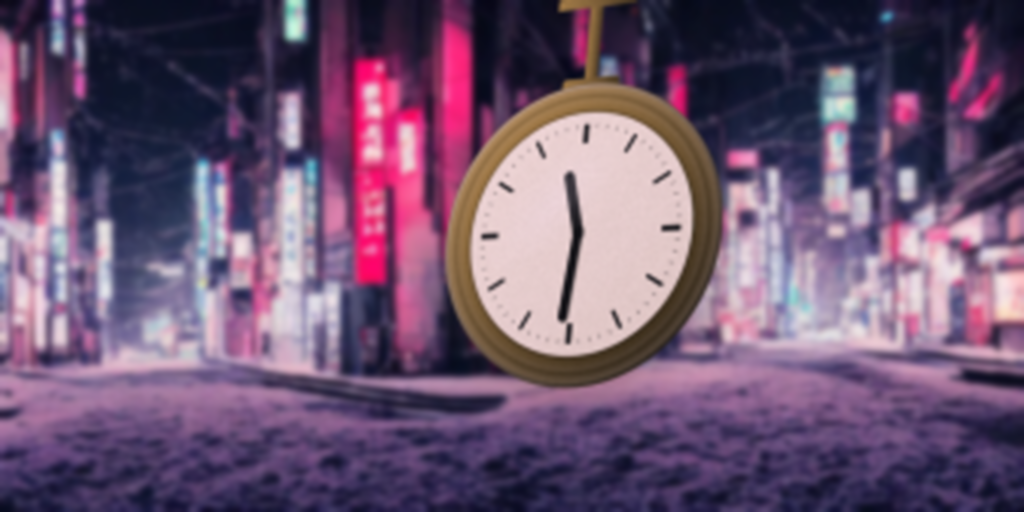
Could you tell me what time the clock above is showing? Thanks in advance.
11:31
